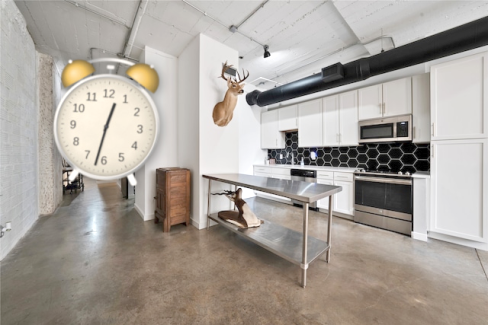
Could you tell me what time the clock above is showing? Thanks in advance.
12:32
